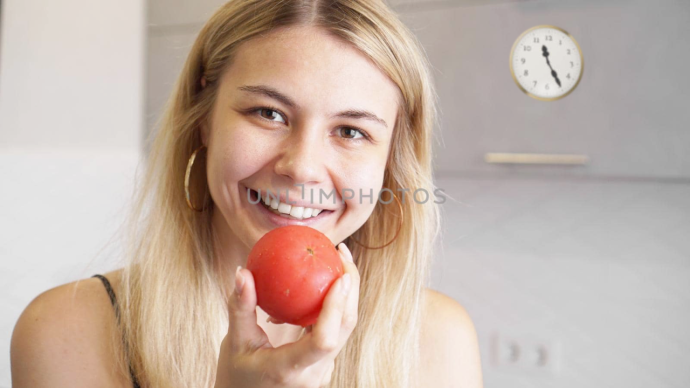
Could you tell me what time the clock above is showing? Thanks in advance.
11:25
